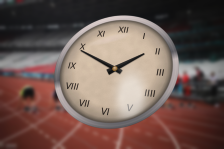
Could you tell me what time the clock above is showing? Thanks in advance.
1:49
